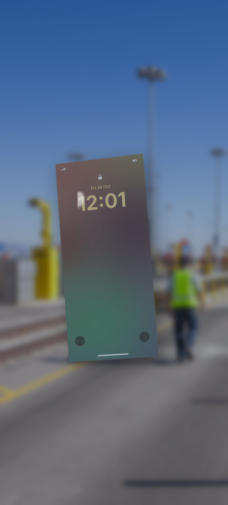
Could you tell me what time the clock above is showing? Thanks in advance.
12:01
